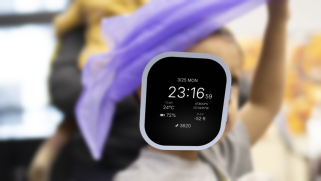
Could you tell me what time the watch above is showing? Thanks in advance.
23:16
